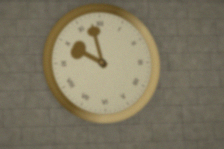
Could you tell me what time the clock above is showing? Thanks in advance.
9:58
